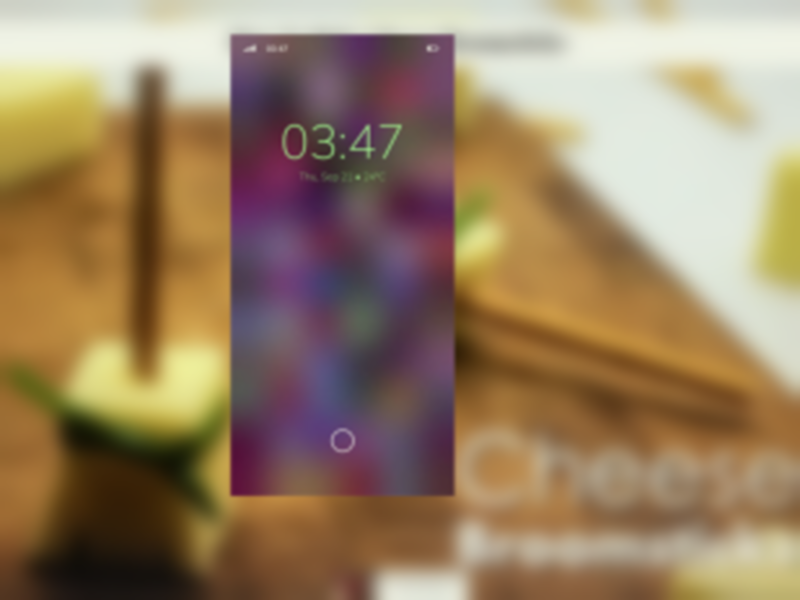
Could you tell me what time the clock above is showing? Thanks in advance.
3:47
